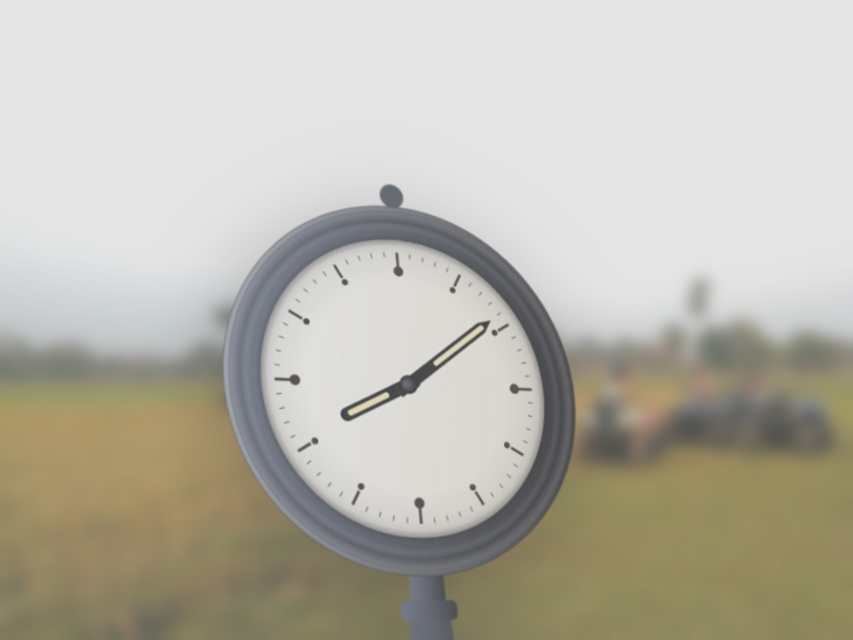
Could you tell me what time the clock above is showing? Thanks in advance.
8:09
